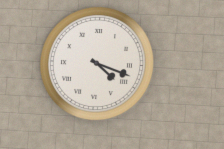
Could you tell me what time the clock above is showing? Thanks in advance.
4:18
